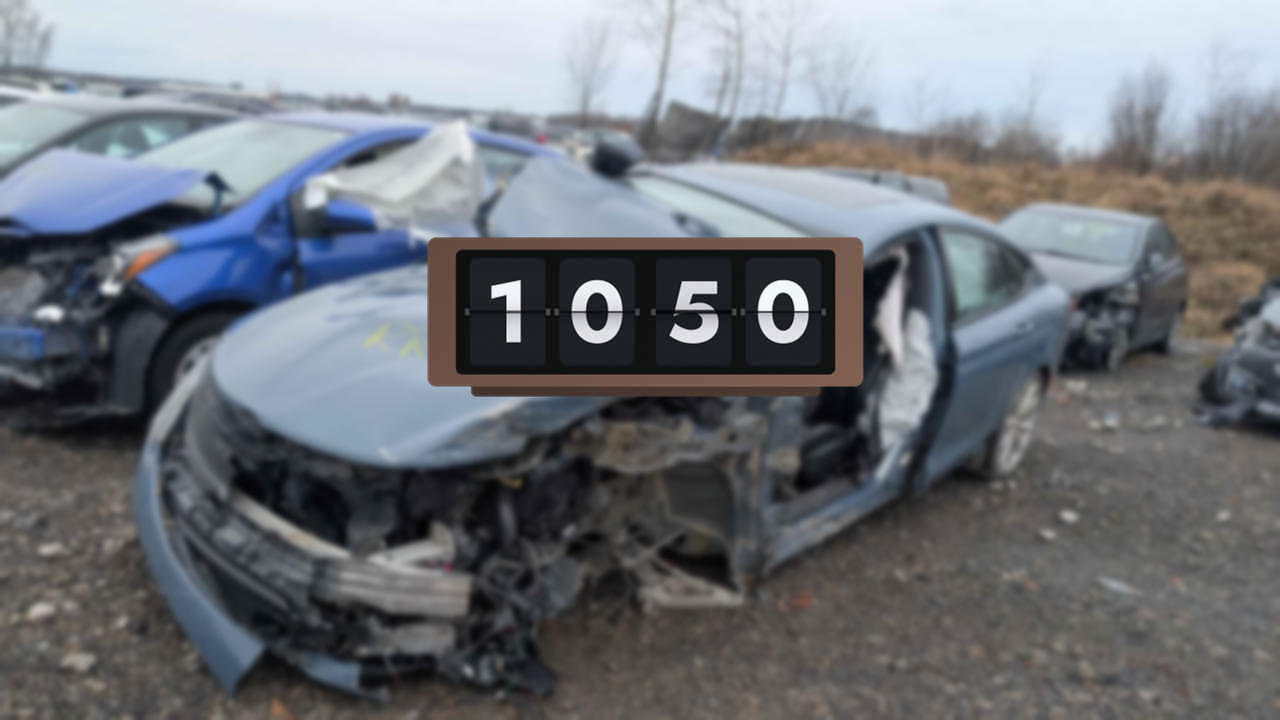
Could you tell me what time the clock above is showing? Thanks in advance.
10:50
